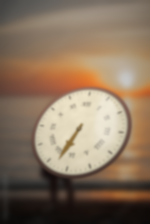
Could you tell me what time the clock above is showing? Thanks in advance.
6:33
